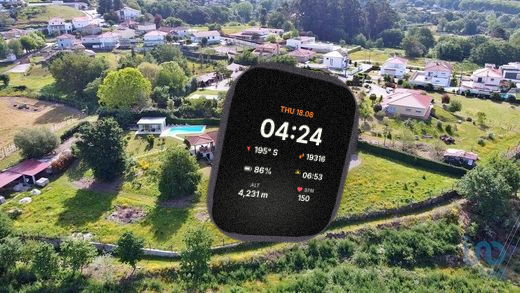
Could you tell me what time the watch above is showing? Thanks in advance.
4:24
